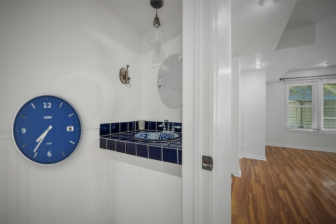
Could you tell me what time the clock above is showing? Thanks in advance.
7:36
